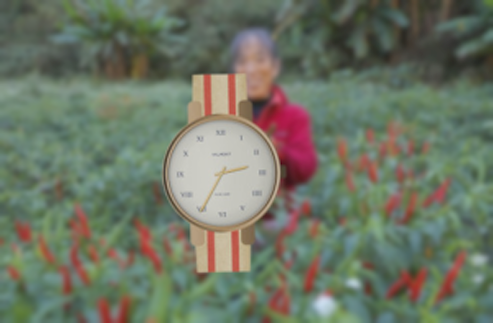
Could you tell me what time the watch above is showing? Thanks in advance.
2:35
